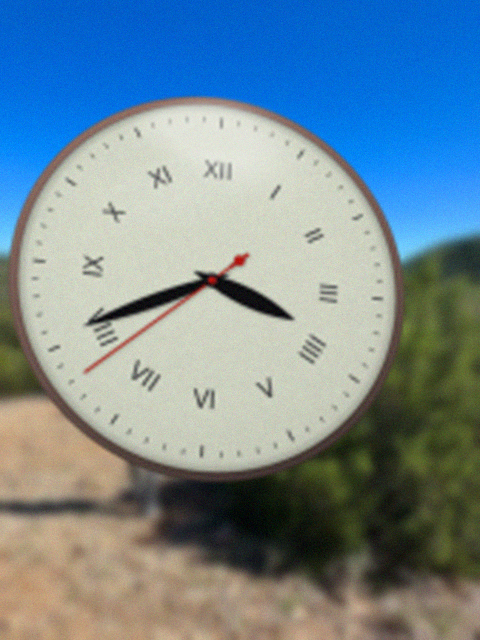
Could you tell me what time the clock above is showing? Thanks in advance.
3:40:38
